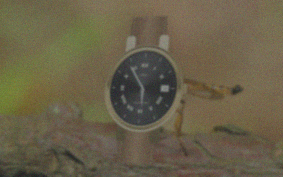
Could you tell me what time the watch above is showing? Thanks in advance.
5:54
